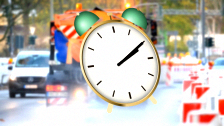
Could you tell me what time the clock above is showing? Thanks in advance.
2:10
